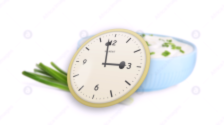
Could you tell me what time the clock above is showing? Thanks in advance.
2:58
